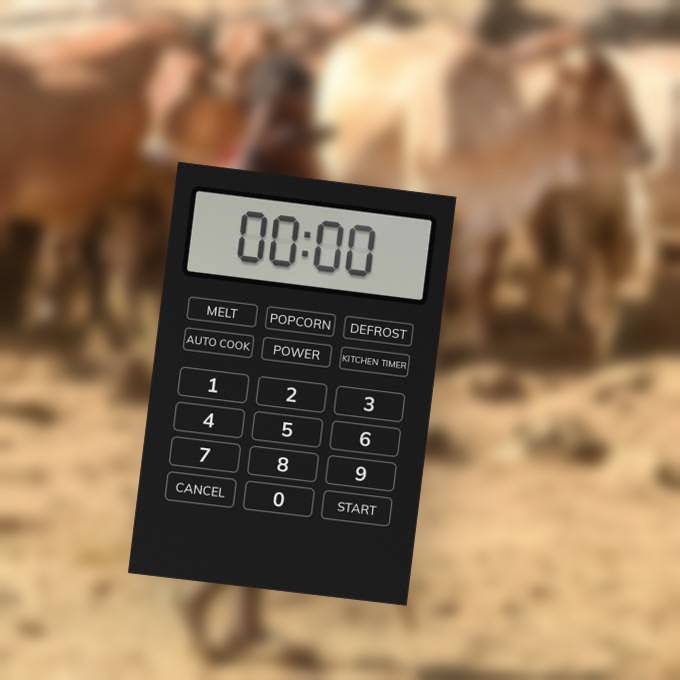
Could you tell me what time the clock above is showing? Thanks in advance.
0:00
